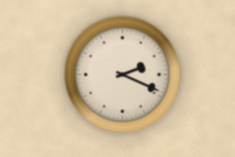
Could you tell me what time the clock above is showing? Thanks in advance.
2:19
